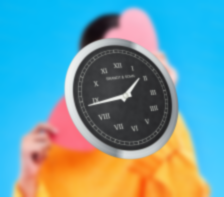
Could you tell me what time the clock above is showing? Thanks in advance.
1:44
